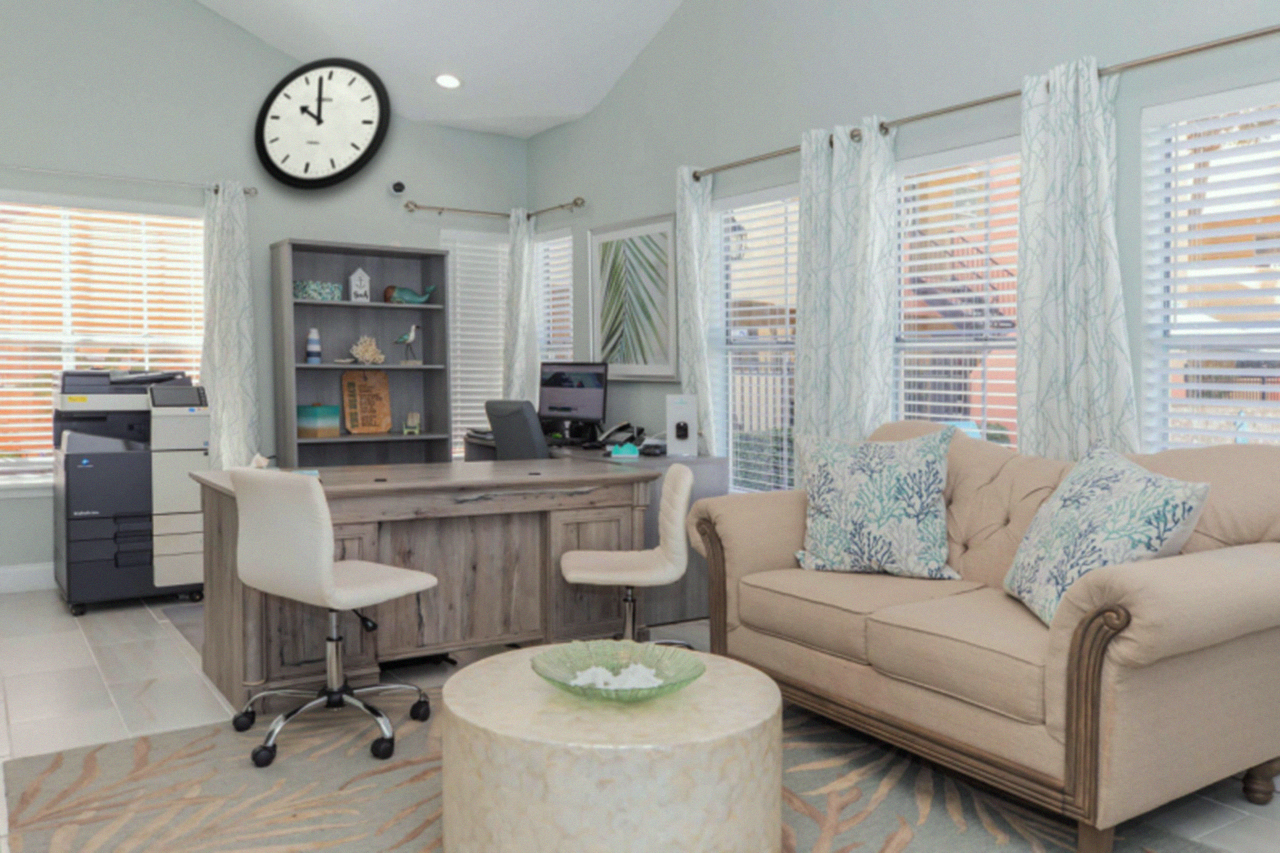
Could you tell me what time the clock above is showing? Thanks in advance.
9:58
